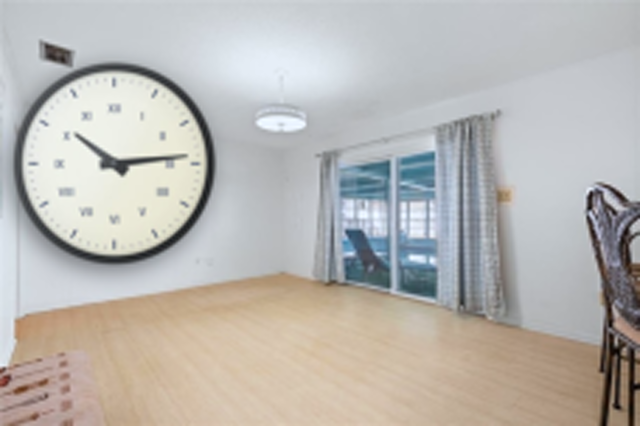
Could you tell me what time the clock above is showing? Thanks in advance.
10:14
